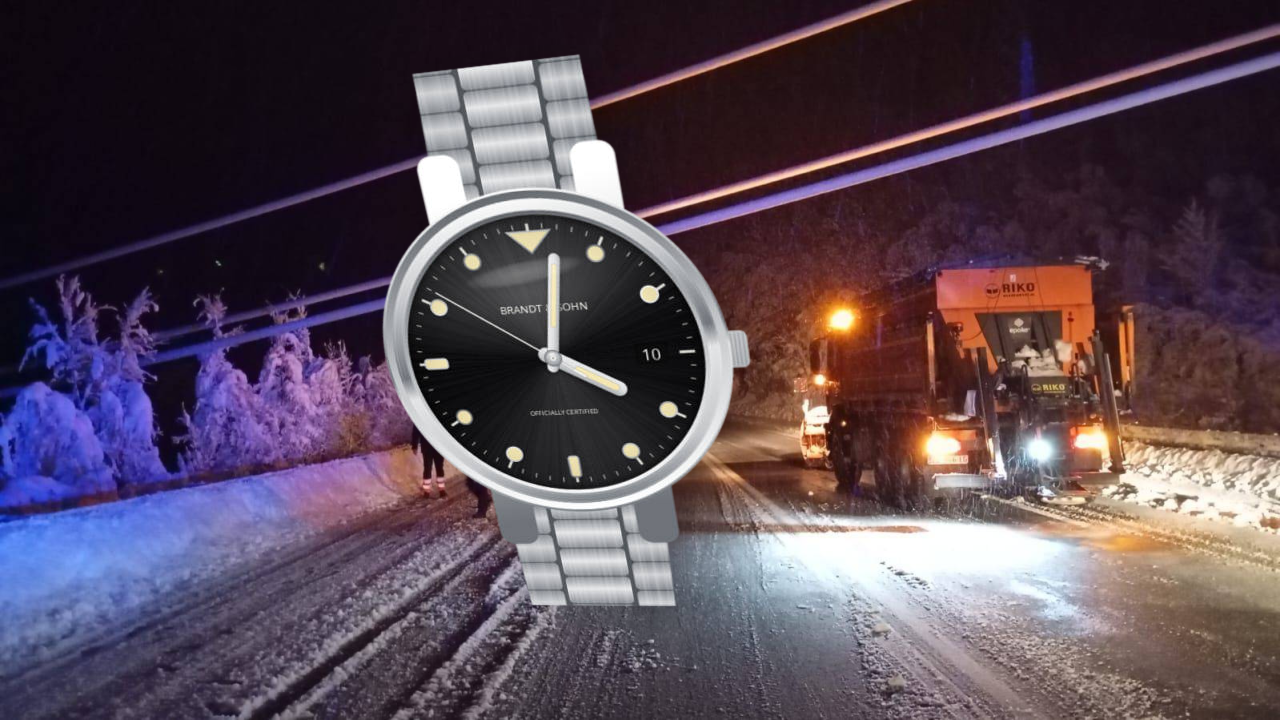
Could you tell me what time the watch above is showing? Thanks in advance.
4:01:51
